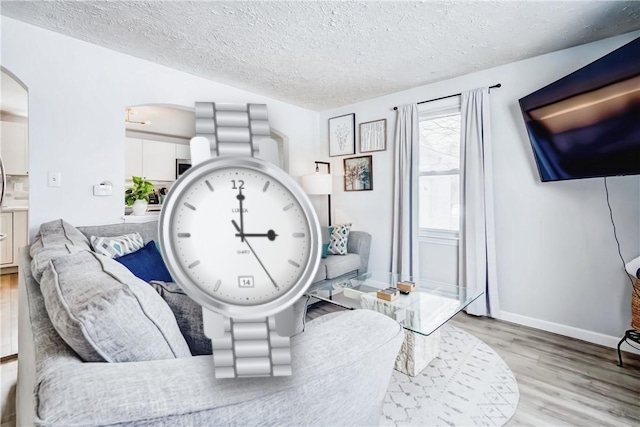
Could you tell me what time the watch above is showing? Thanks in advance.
3:00:25
